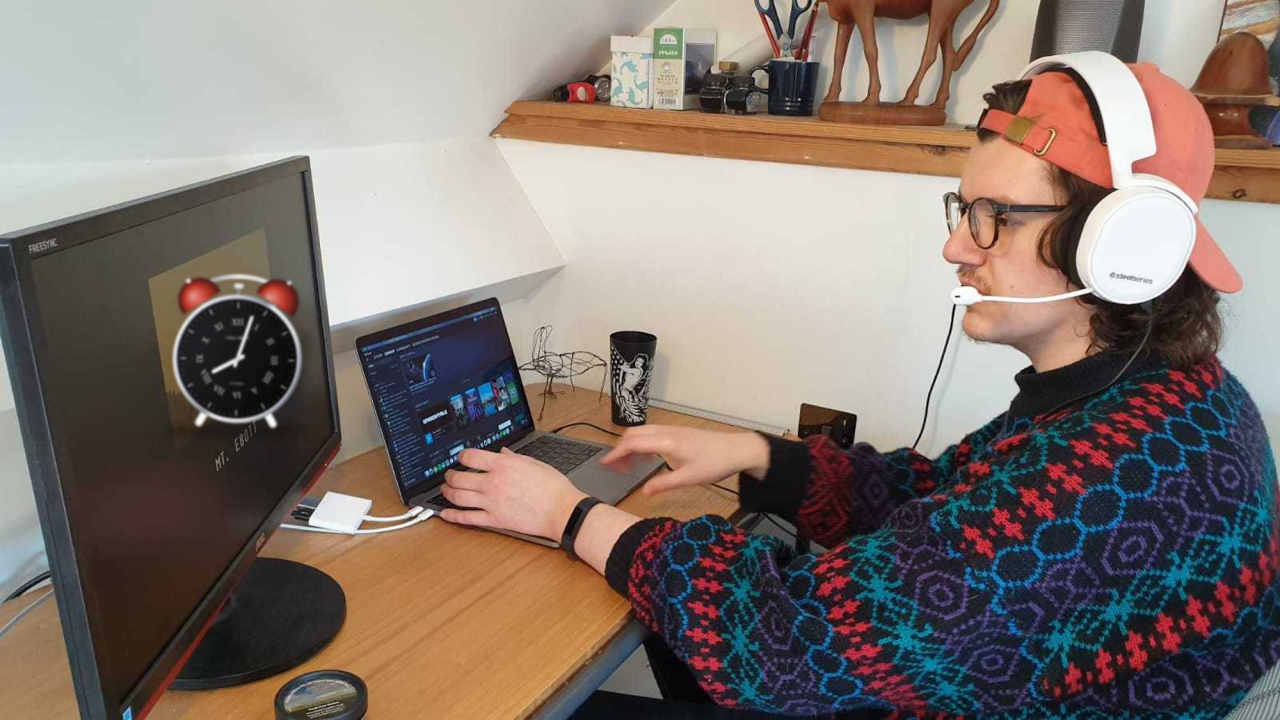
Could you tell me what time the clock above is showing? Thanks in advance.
8:03
